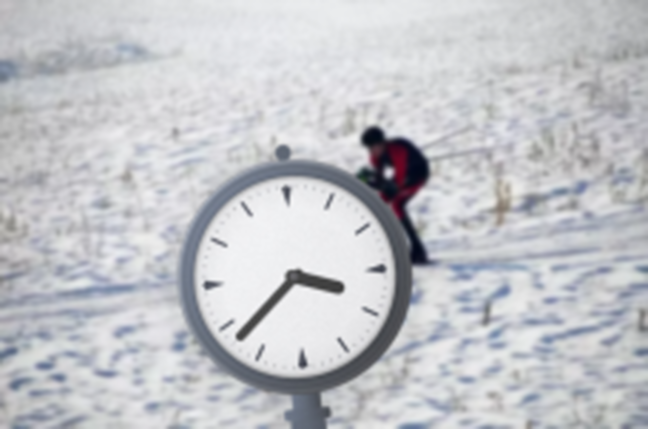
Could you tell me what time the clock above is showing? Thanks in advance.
3:38
